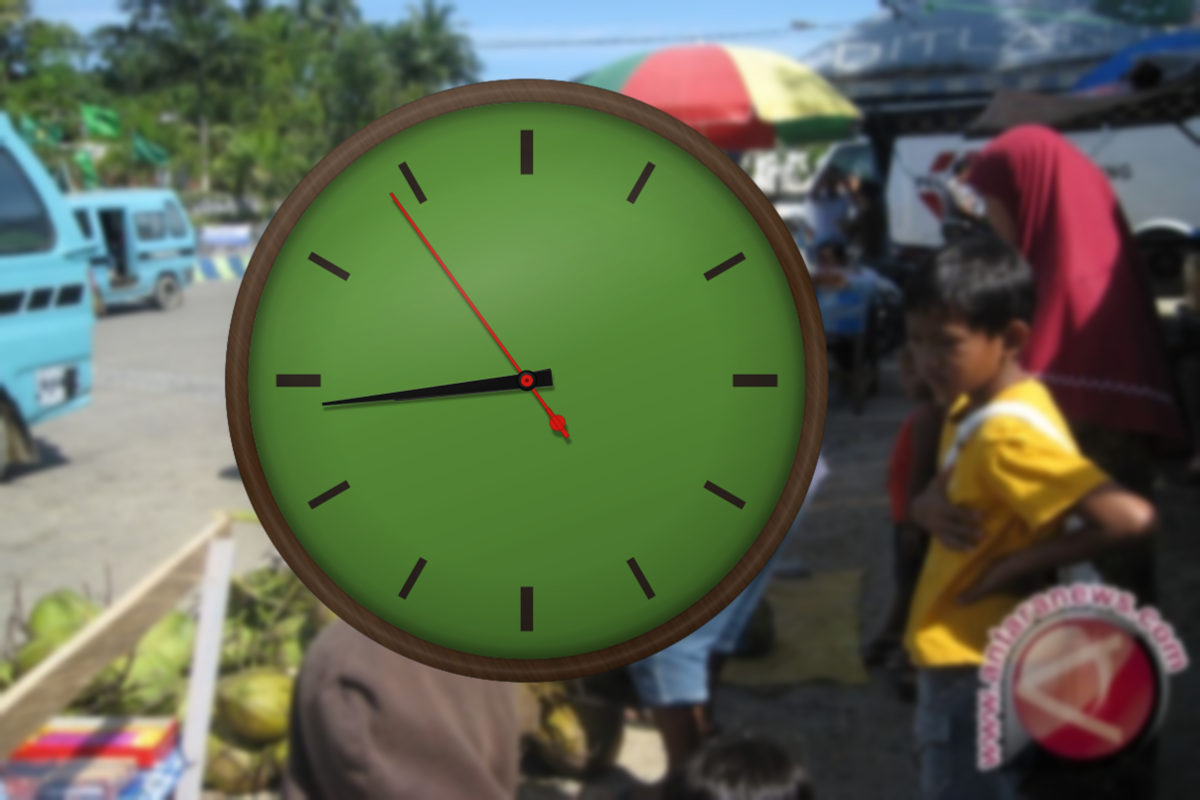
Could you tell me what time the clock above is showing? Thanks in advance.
8:43:54
